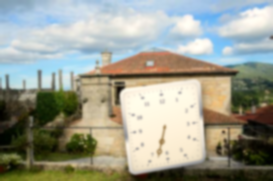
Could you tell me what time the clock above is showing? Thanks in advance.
6:33
